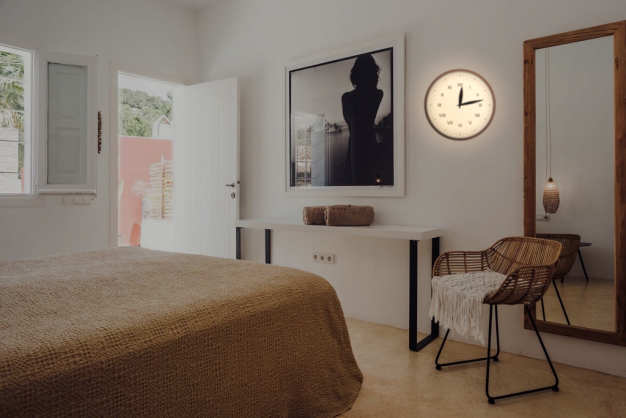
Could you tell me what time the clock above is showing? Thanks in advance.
12:13
